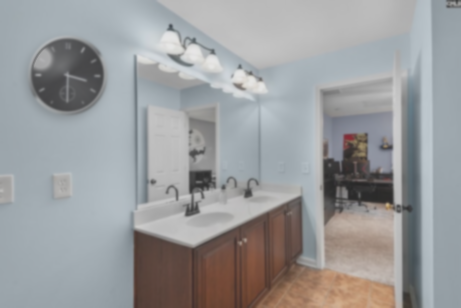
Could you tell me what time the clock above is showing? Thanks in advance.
3:30
